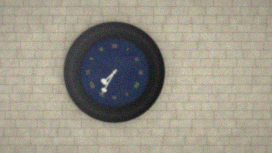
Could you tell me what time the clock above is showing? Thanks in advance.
7:35
